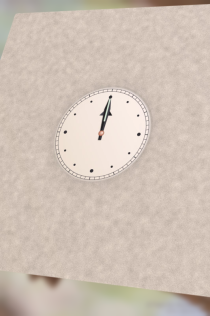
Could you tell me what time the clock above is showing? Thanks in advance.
12:00
